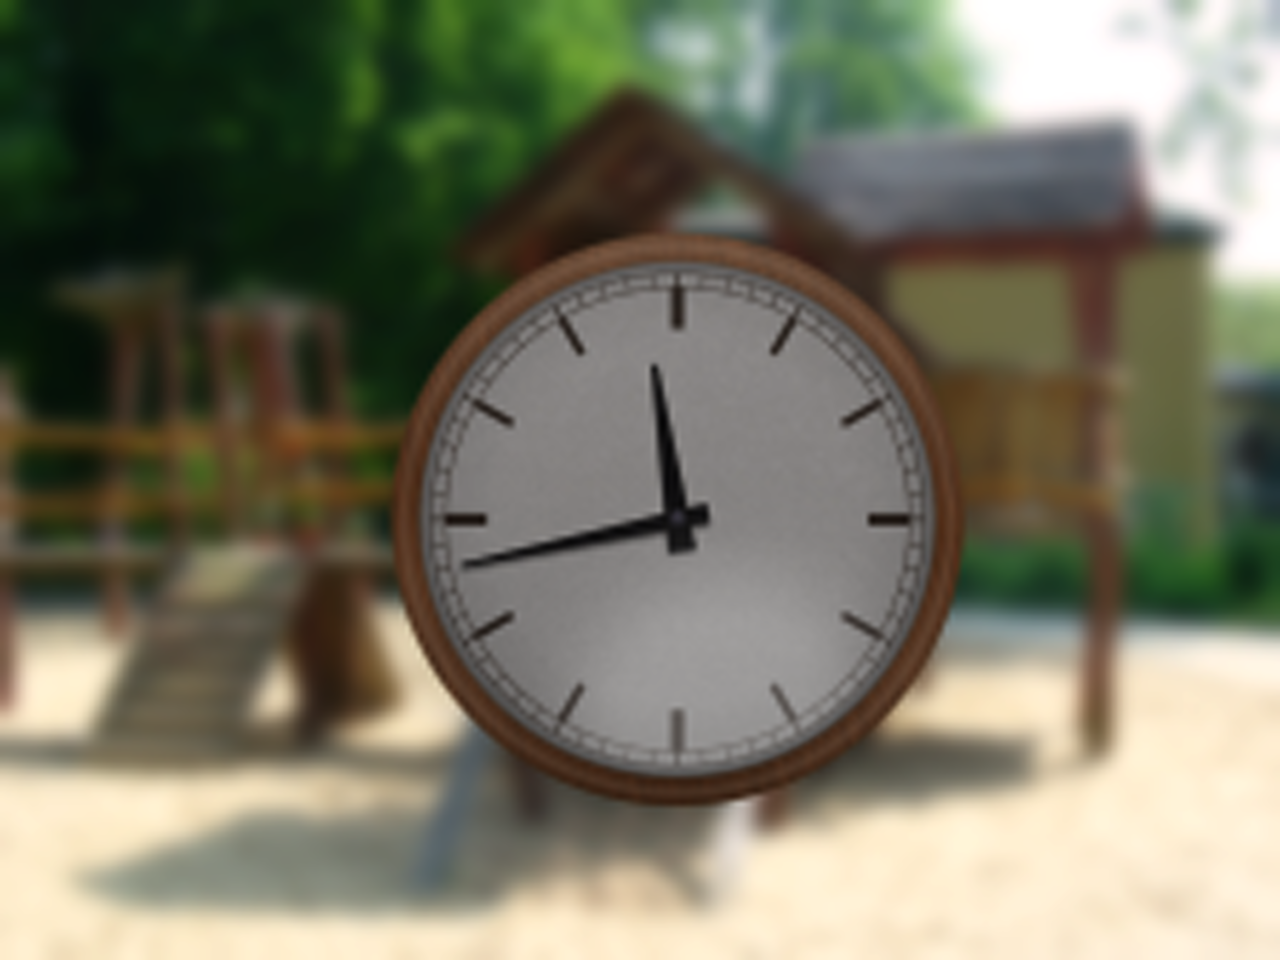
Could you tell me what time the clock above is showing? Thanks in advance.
11:43
